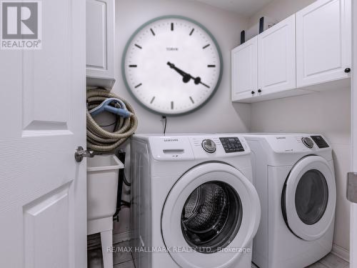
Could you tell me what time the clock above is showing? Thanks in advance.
4:20
